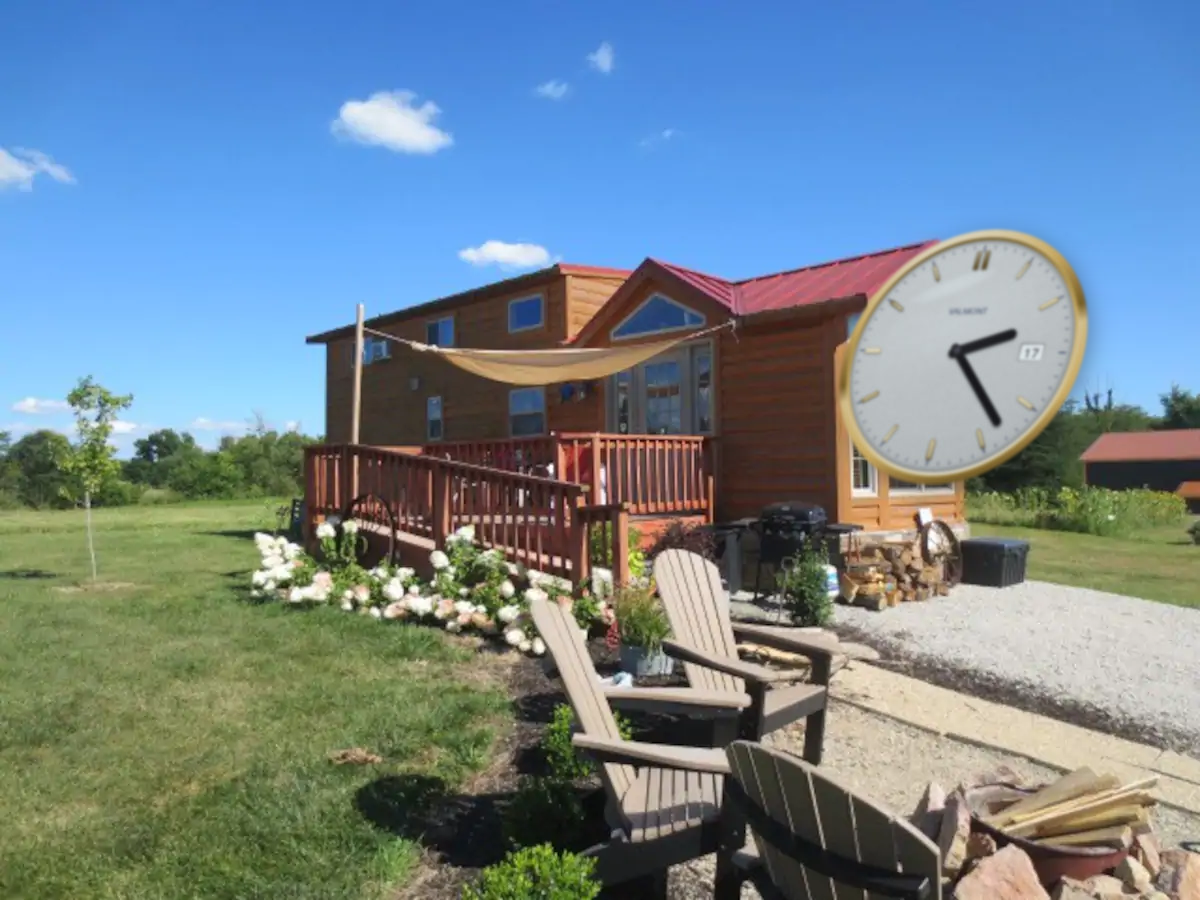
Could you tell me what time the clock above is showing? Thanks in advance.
2:23
